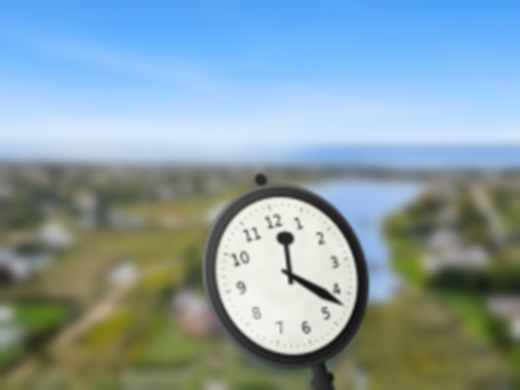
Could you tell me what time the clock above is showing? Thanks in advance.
12:22
